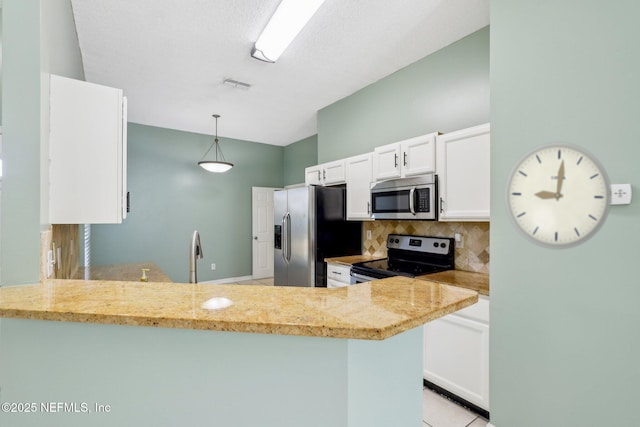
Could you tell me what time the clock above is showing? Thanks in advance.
9:01
